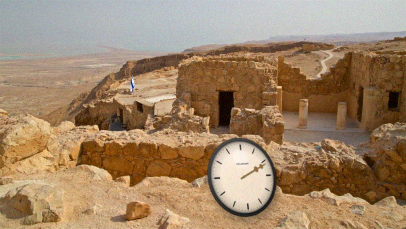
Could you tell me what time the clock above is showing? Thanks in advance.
2:11
